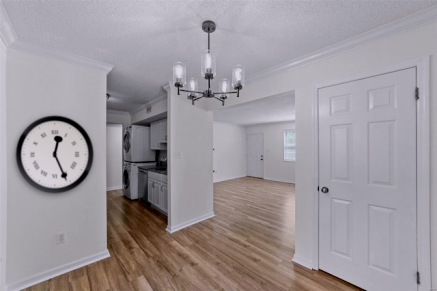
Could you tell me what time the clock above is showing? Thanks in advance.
12:26
